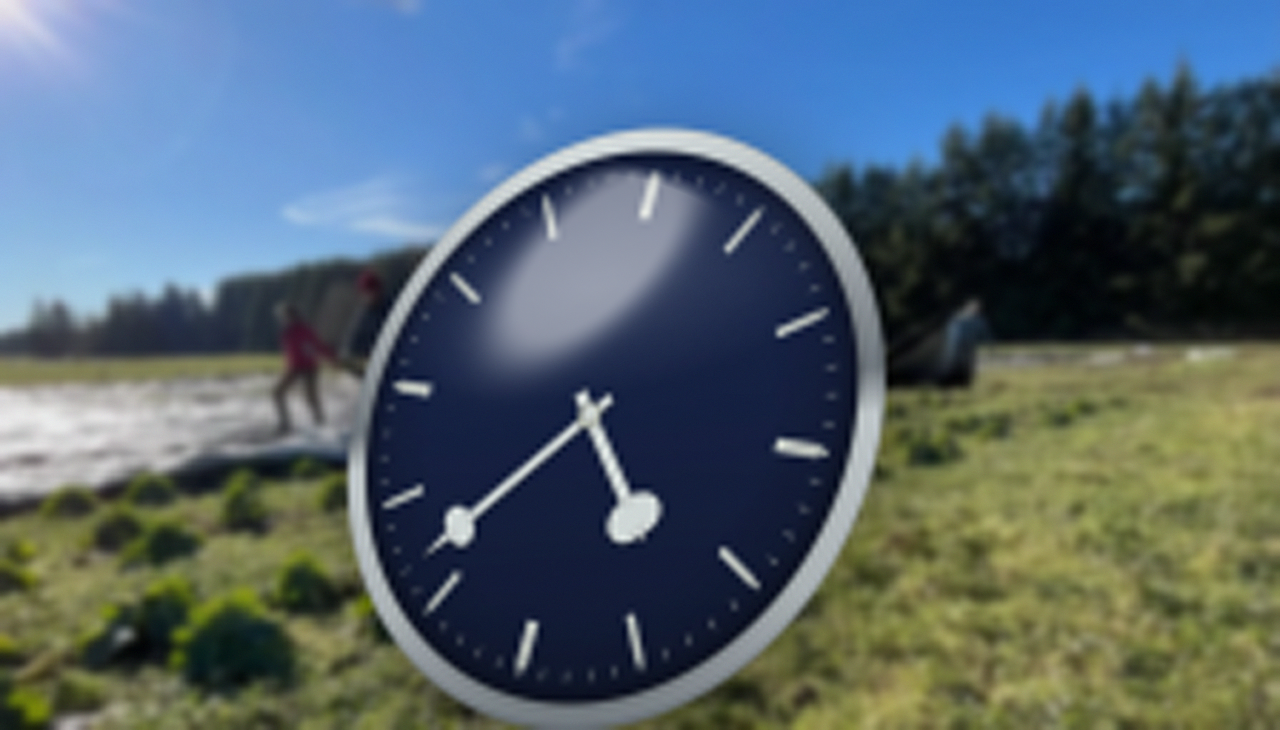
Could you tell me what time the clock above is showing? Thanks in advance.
4:37
